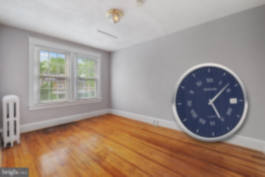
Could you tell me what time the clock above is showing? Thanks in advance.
5:08
